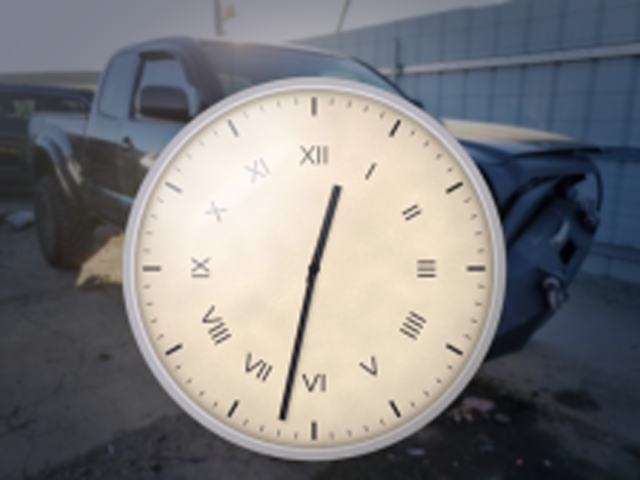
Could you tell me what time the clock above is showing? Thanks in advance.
12:32
